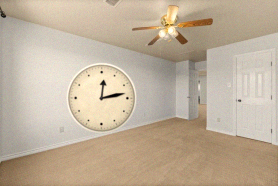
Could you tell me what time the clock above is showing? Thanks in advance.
12:13
